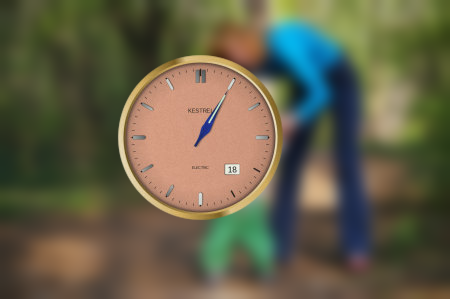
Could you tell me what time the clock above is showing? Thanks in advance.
1:05
